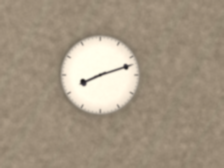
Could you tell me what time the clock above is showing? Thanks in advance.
8:12
